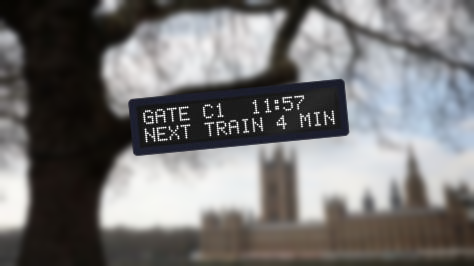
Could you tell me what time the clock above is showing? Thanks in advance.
11:57
